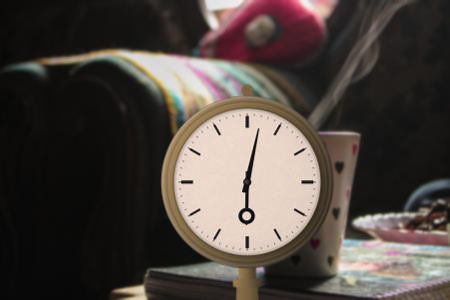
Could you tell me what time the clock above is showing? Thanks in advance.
6:02
